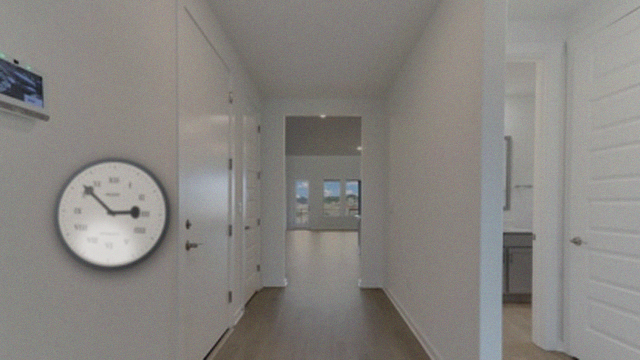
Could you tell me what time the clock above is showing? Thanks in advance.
2:52
